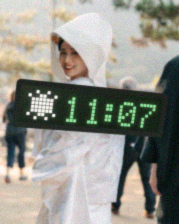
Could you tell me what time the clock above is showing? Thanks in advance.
11:07
